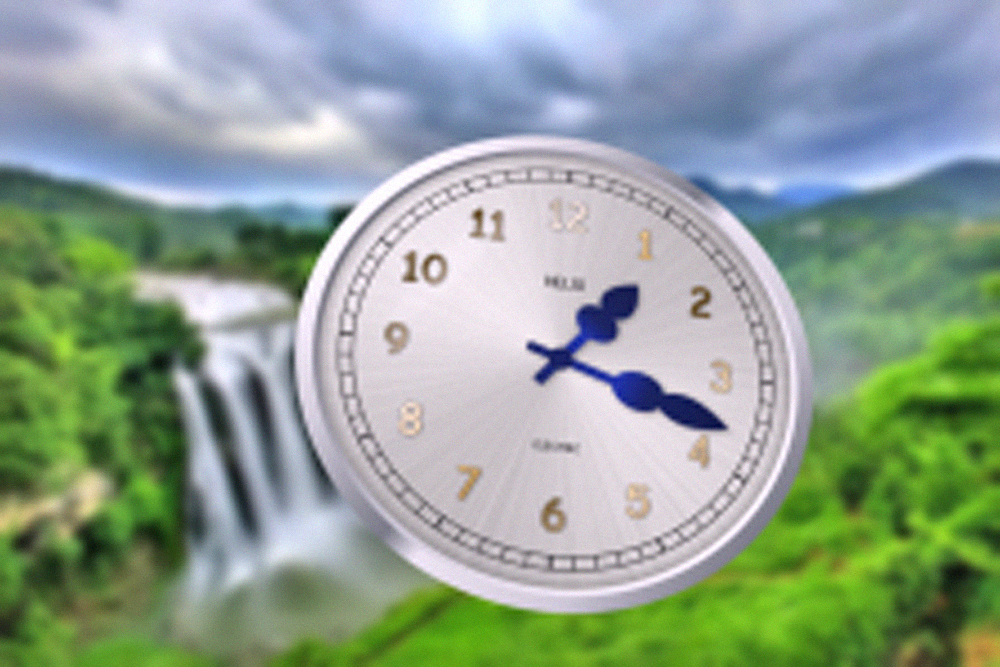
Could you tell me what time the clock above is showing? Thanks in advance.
1:18
